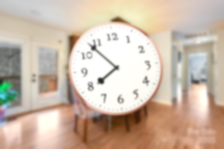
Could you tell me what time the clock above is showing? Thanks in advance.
7:53
